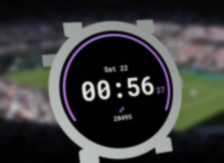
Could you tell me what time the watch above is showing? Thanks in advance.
0:56
